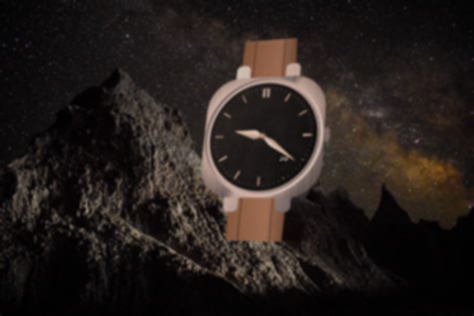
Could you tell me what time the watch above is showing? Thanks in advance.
9:21
